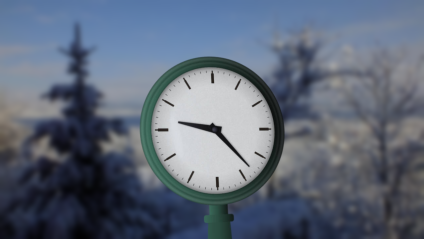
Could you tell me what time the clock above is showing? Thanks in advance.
9:23
